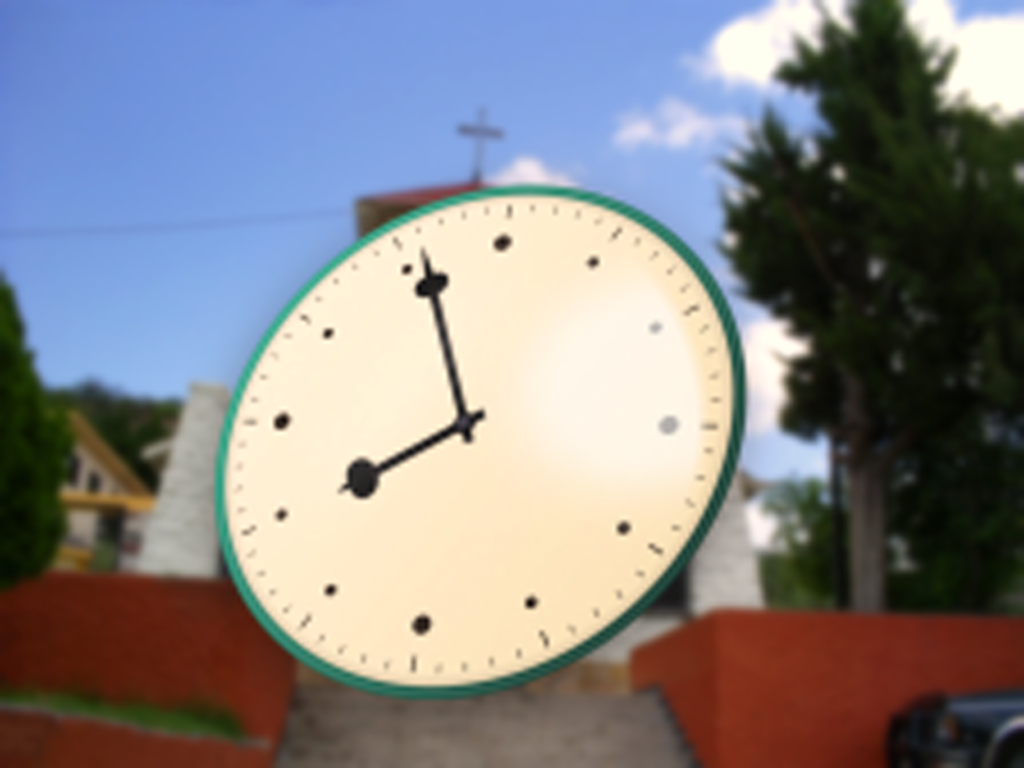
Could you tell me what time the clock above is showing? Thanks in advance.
7:56
